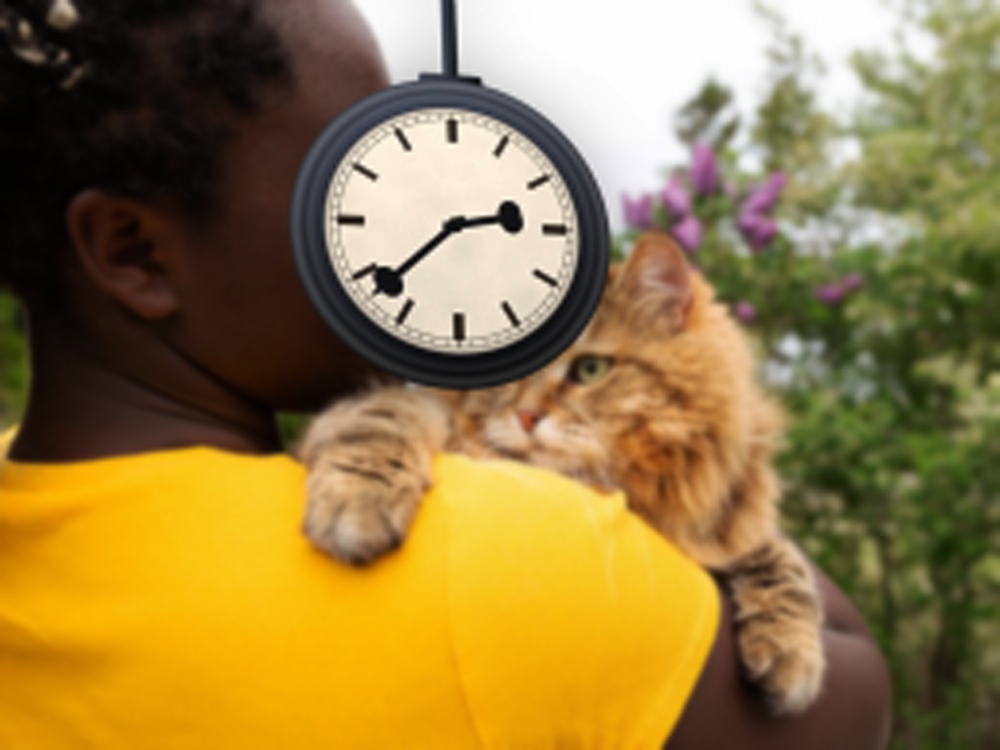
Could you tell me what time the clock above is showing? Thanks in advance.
2:38
